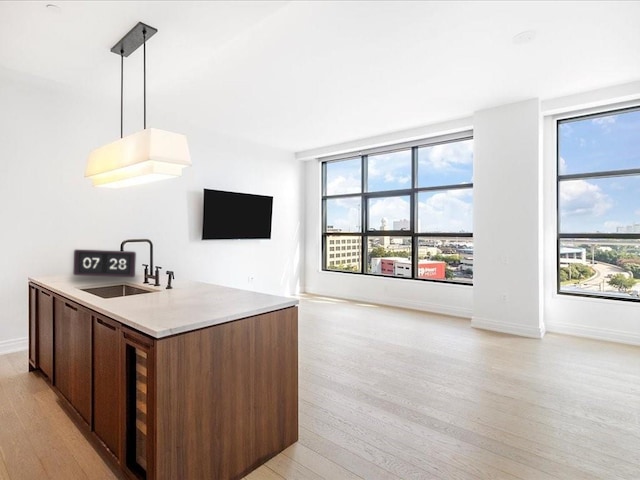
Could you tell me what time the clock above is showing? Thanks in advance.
7:28
